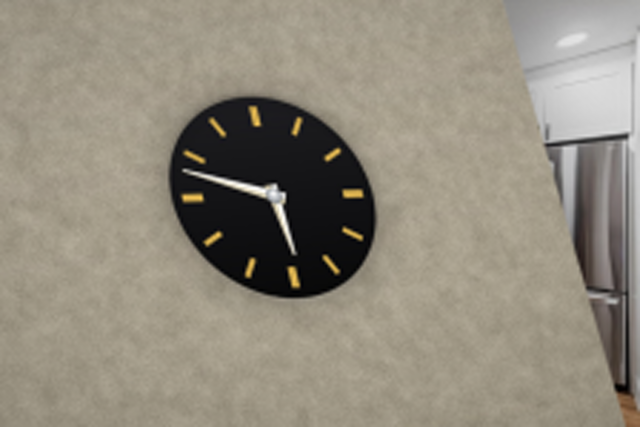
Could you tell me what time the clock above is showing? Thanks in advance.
5:48
